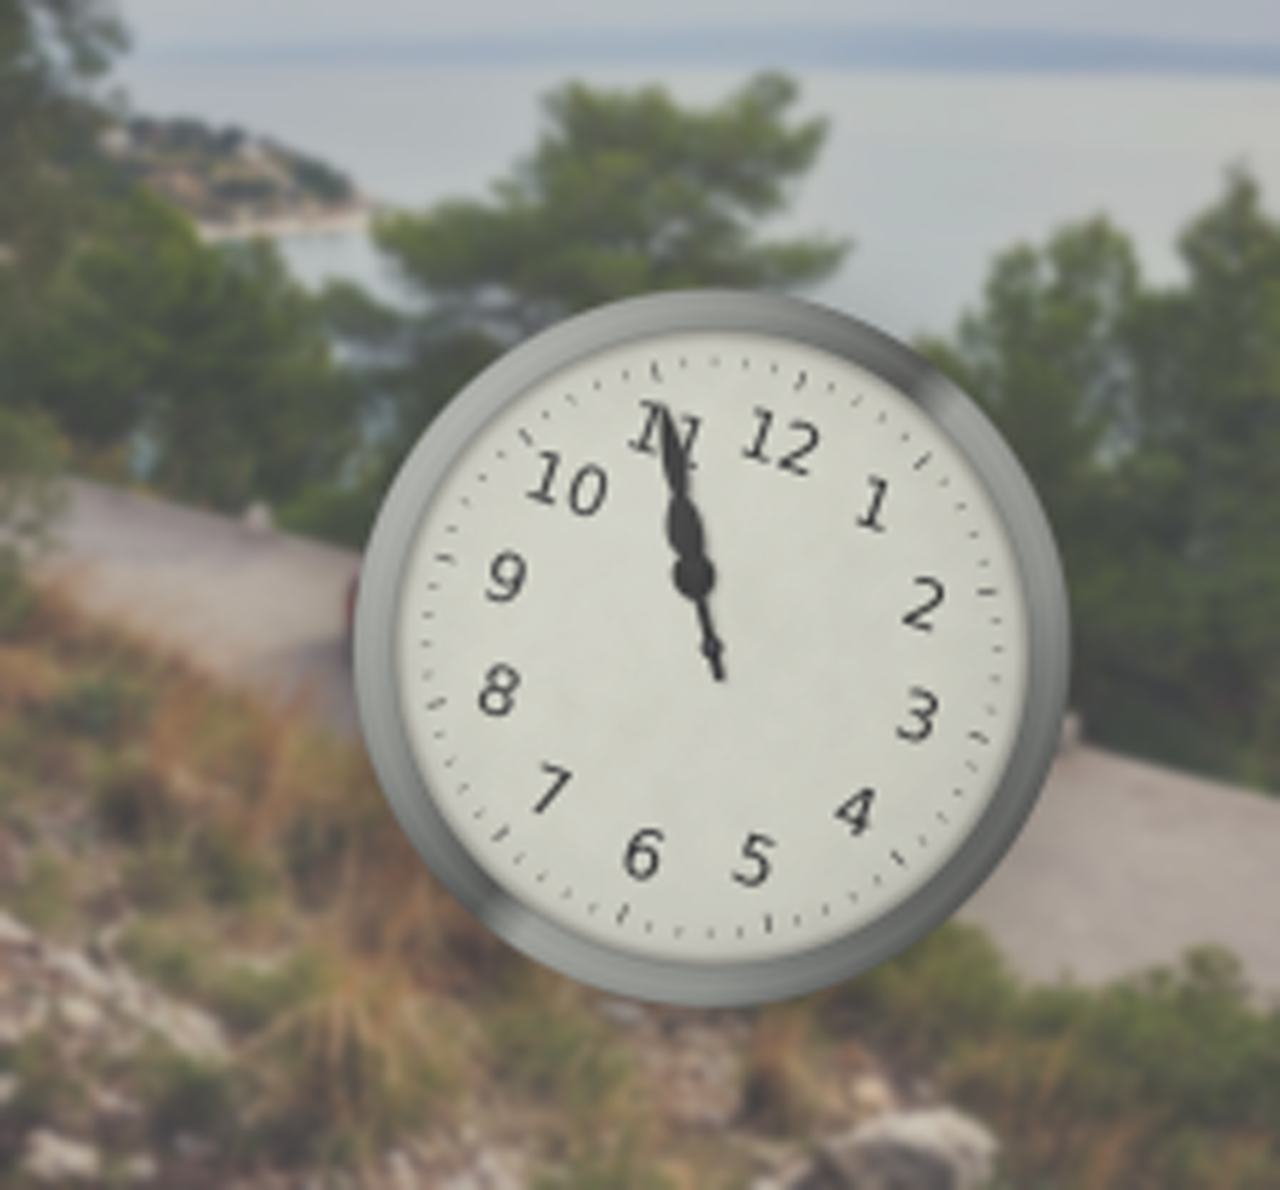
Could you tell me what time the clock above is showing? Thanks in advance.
10:55
